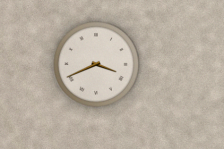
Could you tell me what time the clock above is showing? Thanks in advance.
3:41
